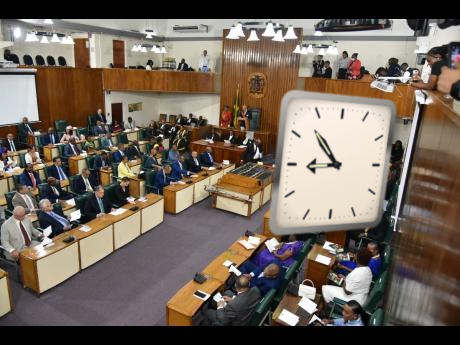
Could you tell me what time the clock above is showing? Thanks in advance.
8:53
